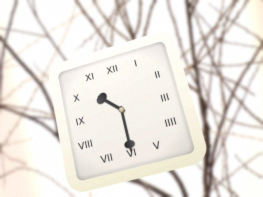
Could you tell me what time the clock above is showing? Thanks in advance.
10:30
